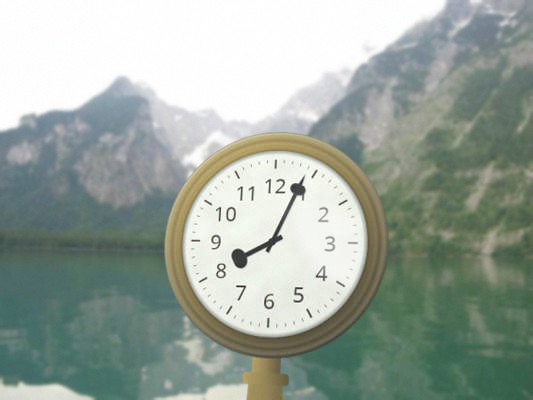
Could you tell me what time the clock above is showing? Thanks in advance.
8:04
